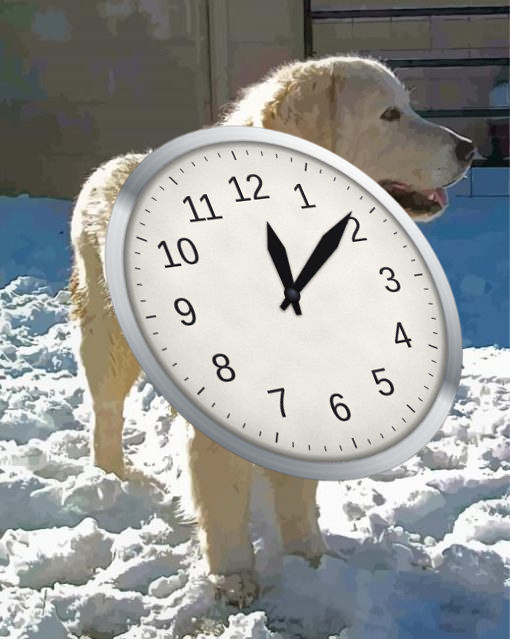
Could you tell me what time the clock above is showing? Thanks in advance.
12:09
